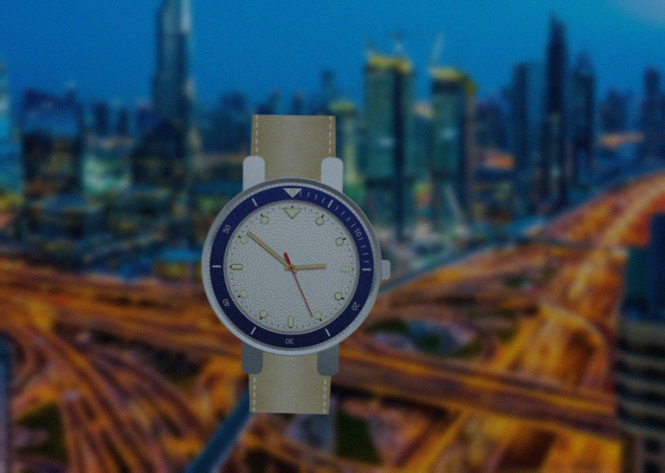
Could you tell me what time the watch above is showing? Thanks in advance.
2:51:26
